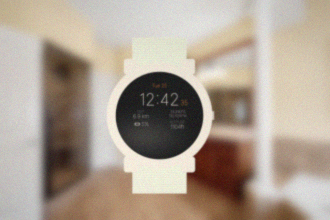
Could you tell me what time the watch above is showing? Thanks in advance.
12:42
